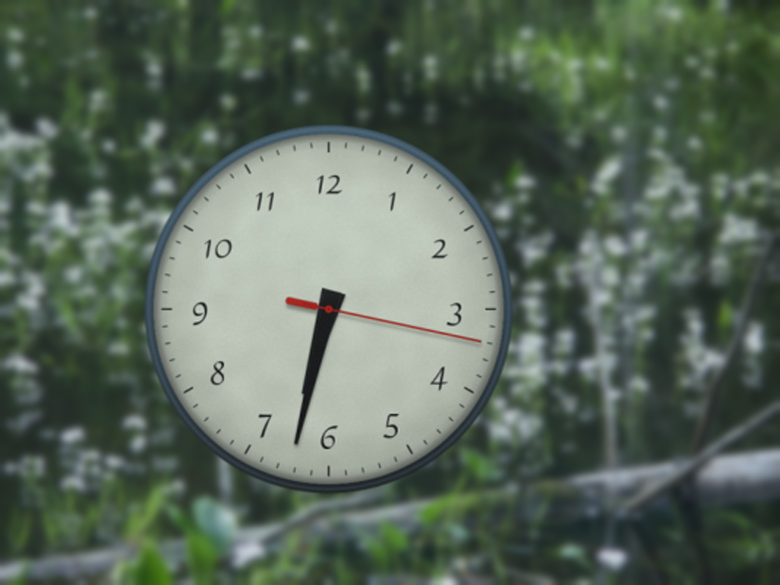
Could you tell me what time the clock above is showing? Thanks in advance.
6:32:17
